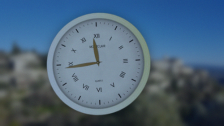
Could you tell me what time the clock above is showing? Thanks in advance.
11:44
